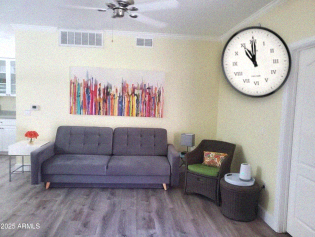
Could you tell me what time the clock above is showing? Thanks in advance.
11:00
